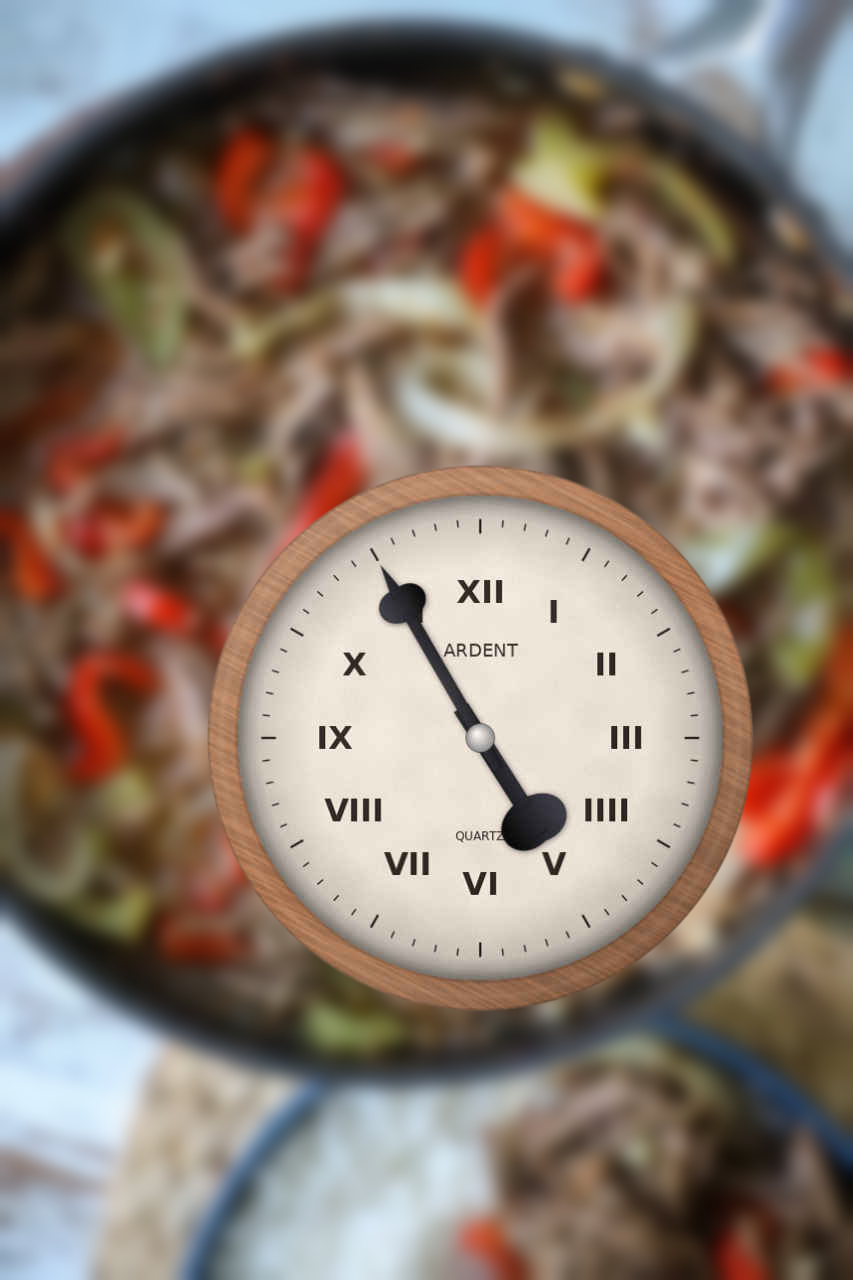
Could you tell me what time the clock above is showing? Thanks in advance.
4:55
